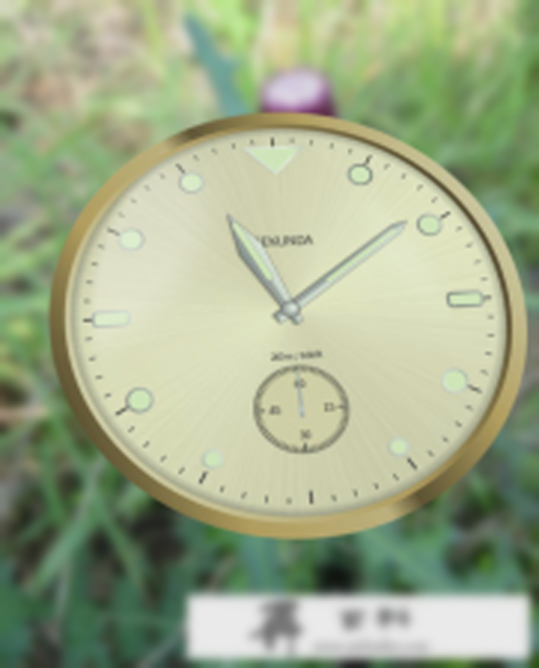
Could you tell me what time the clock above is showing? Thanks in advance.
11:09
